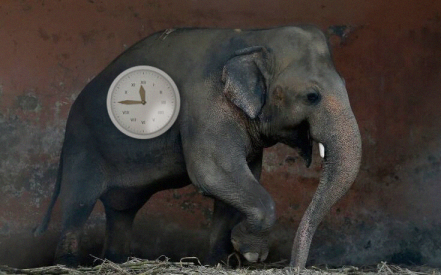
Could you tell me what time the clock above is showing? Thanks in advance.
11:45
